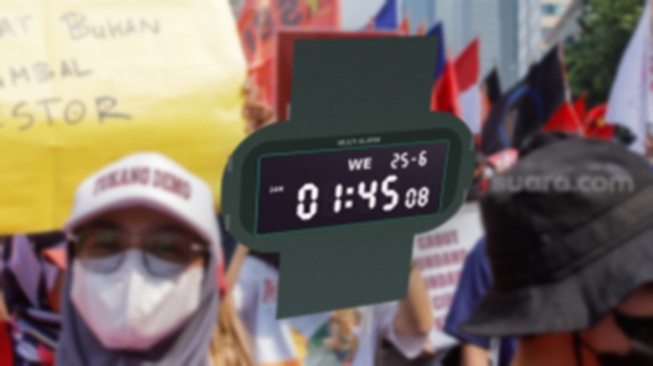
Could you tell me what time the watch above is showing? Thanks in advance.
1:45:08
